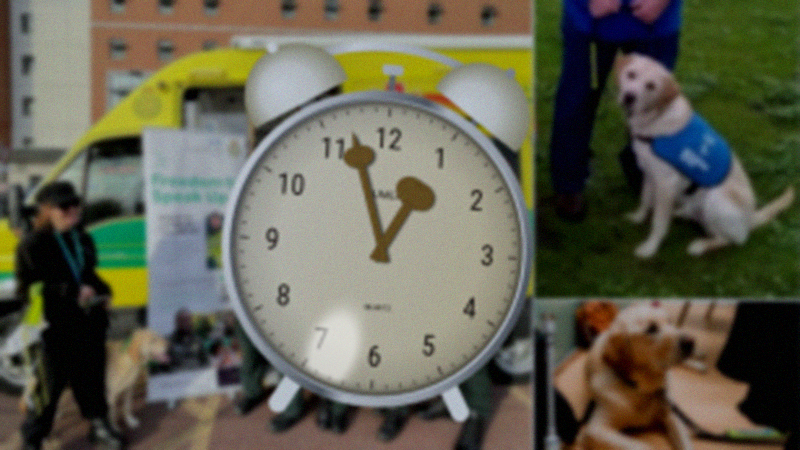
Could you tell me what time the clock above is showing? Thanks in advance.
12:57
